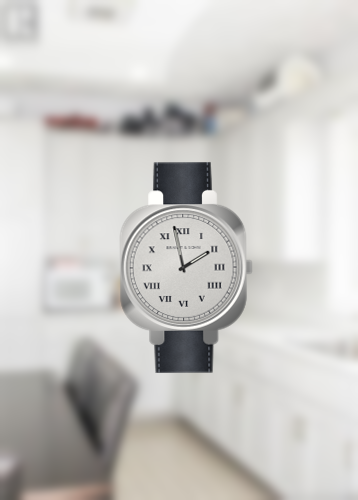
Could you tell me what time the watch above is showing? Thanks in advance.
1:58
